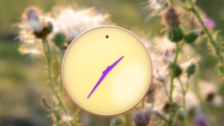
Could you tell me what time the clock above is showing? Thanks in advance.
1:36
